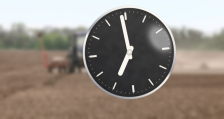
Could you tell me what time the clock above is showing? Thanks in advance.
6:59
